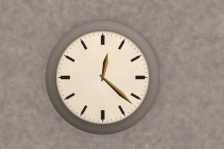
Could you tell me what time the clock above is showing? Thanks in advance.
12:22
